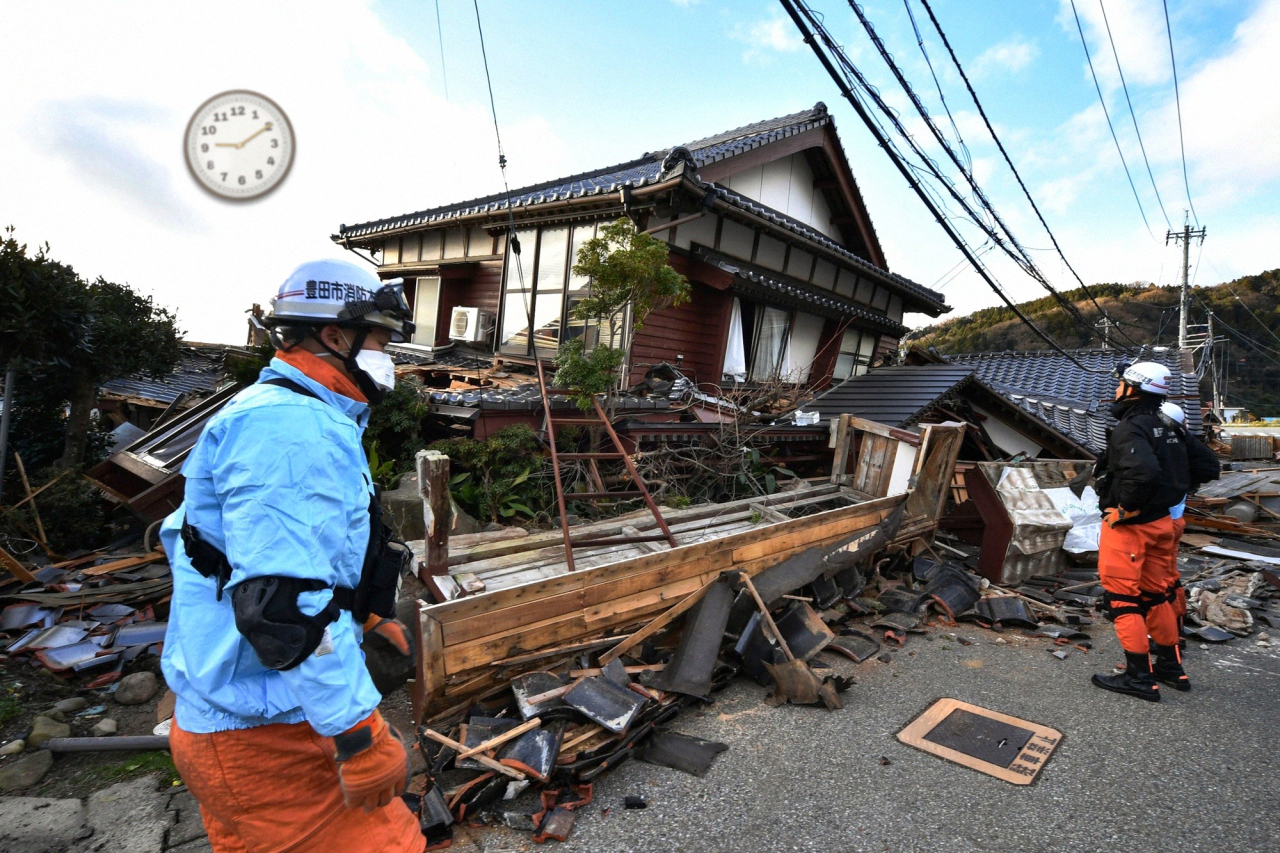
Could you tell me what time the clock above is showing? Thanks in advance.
9:10
